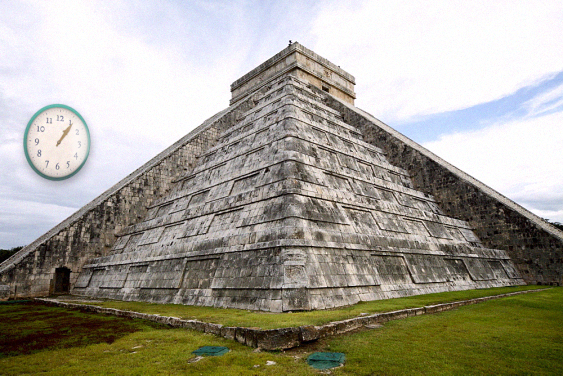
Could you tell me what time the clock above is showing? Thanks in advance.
1:06
